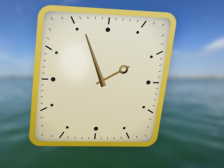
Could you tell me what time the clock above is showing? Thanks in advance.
1:56
